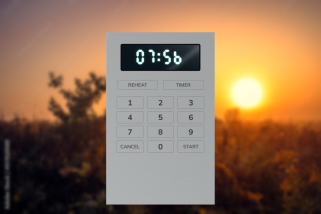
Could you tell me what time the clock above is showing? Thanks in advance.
7:56
